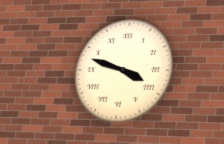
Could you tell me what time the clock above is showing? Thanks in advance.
3:48
